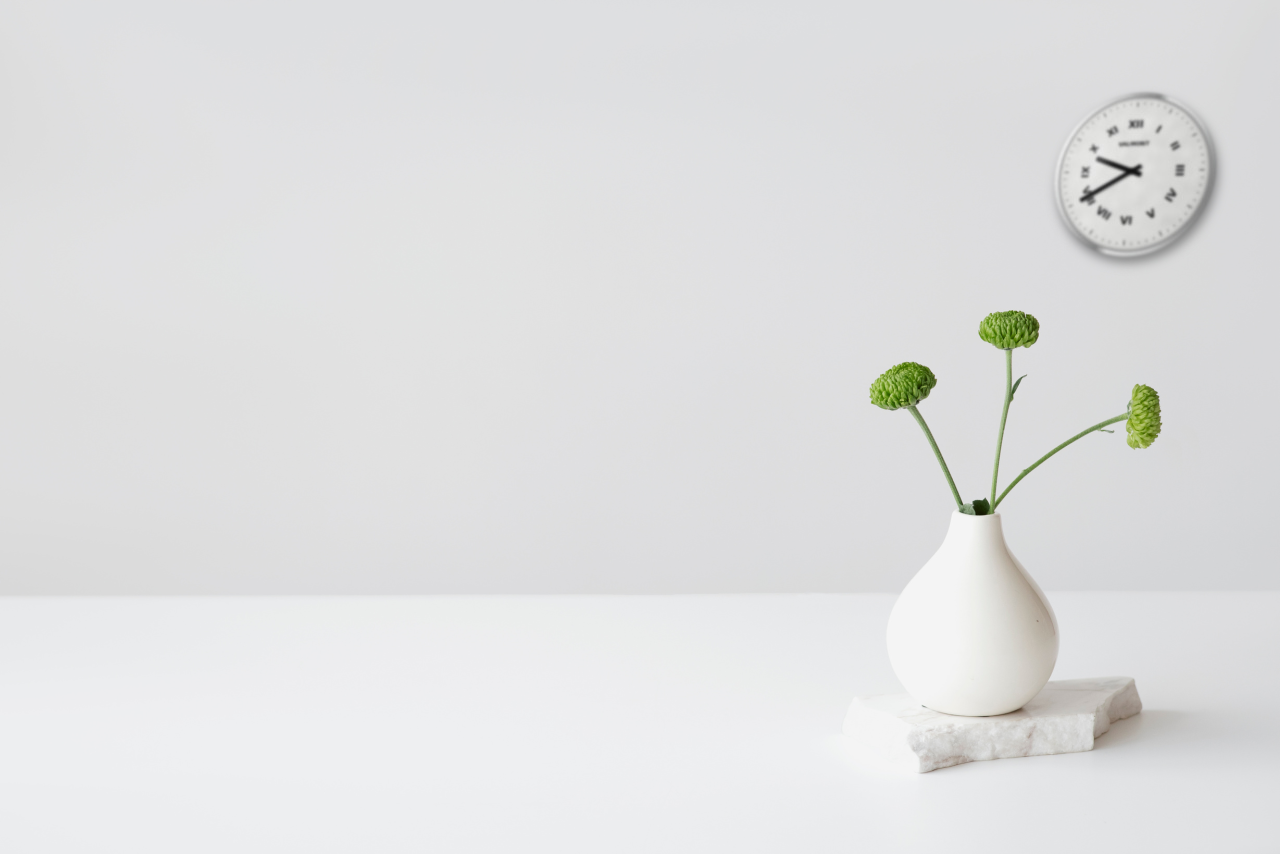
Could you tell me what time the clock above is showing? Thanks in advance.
9:40
